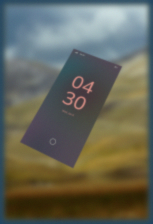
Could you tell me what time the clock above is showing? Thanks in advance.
4:30
